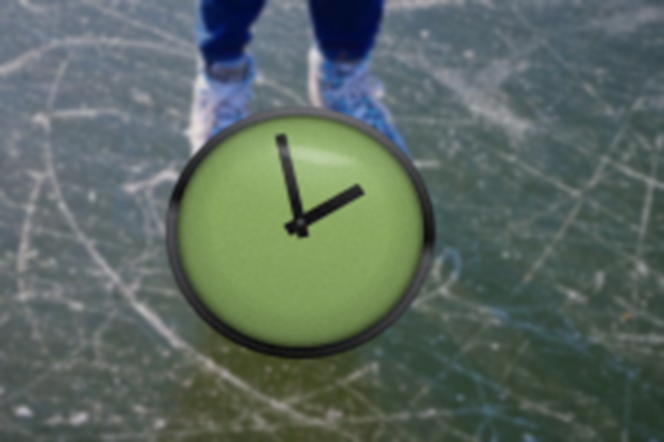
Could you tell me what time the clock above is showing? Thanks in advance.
1:58
